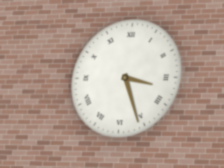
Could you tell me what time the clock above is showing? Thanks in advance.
3:26
